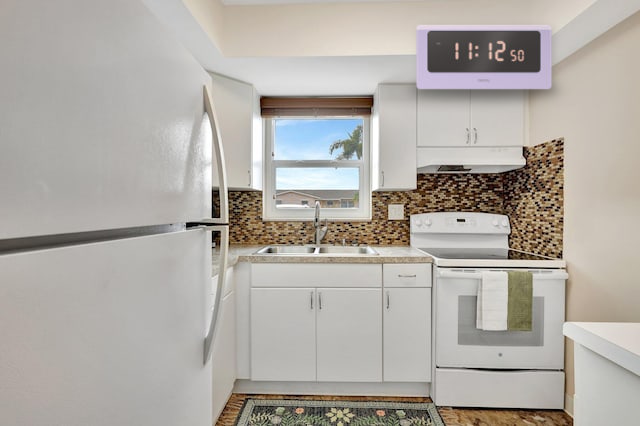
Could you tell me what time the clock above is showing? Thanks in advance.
11:12:50
